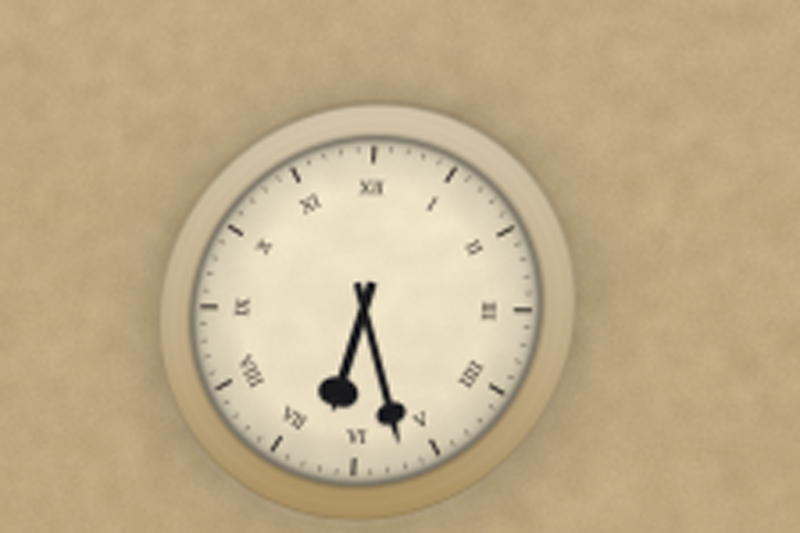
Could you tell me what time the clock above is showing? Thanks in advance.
6:27
